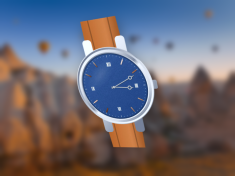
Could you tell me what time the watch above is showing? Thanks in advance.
3:11
